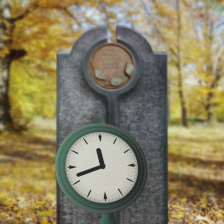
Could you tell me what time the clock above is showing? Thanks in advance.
11:42
